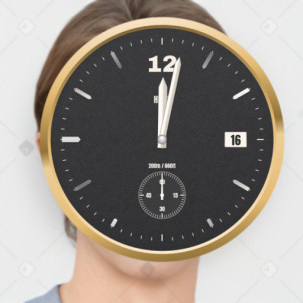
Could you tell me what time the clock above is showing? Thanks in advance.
12:02
